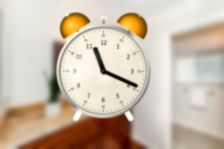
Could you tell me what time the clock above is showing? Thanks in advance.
11:19
